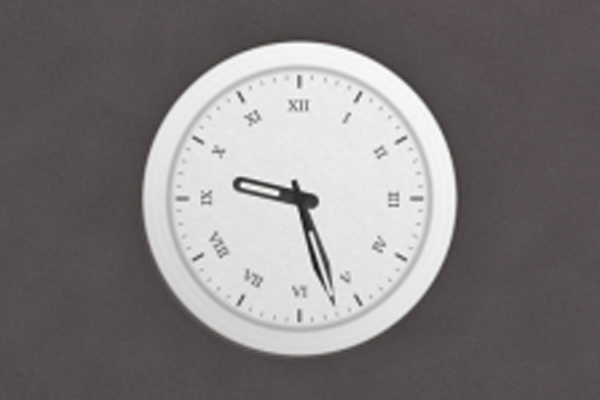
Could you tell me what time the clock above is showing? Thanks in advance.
9:27
